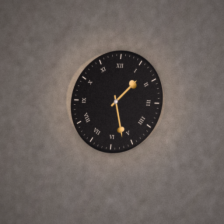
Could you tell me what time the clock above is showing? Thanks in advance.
1:27
